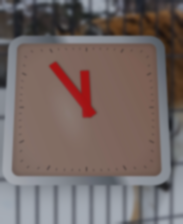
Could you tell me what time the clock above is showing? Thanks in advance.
11:54
